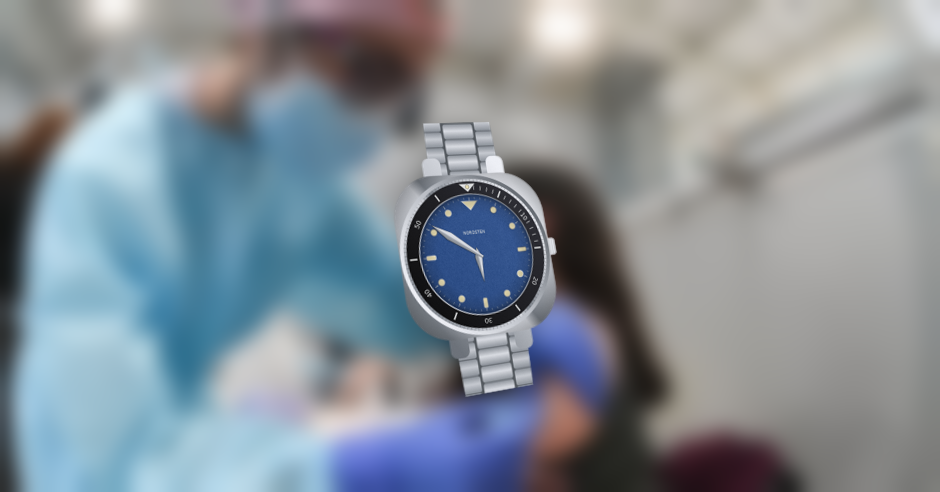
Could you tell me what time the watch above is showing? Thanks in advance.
5:51
